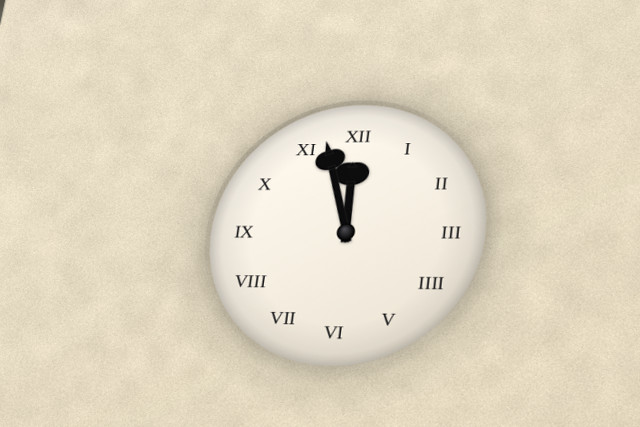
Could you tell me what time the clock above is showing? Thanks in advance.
11:57
